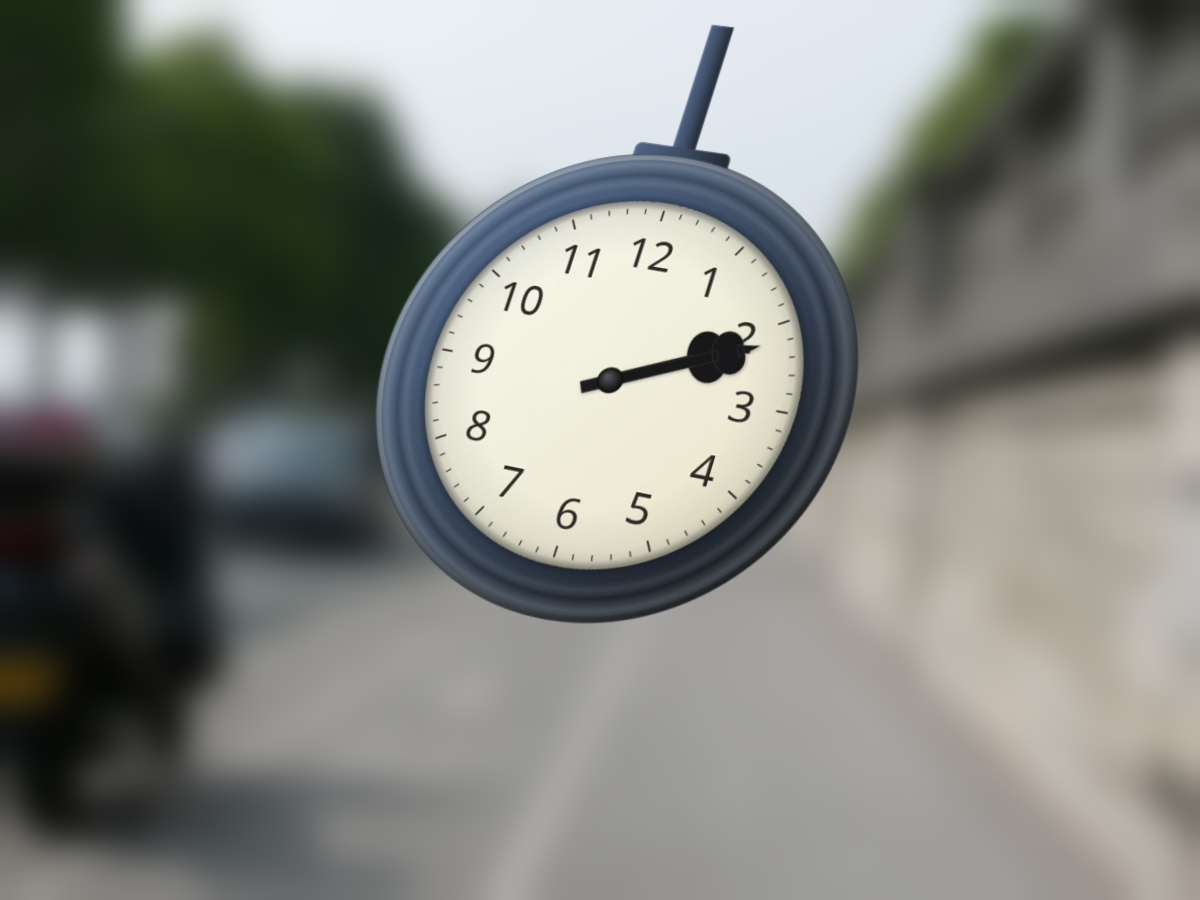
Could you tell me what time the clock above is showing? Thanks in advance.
2:11
